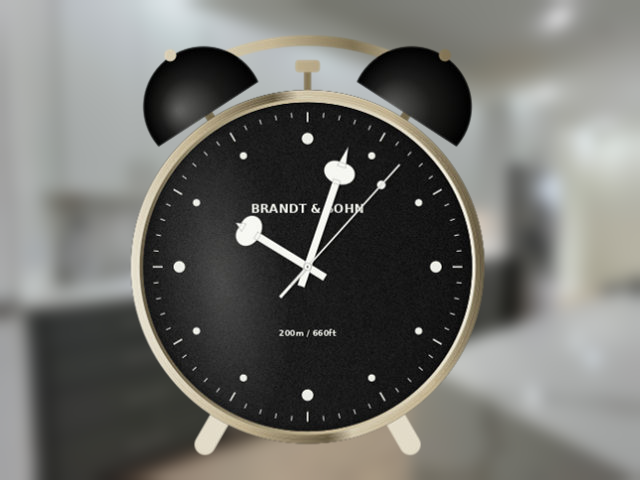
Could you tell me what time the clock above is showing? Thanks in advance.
10:03:07
